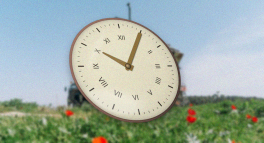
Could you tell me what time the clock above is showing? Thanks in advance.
10:05
